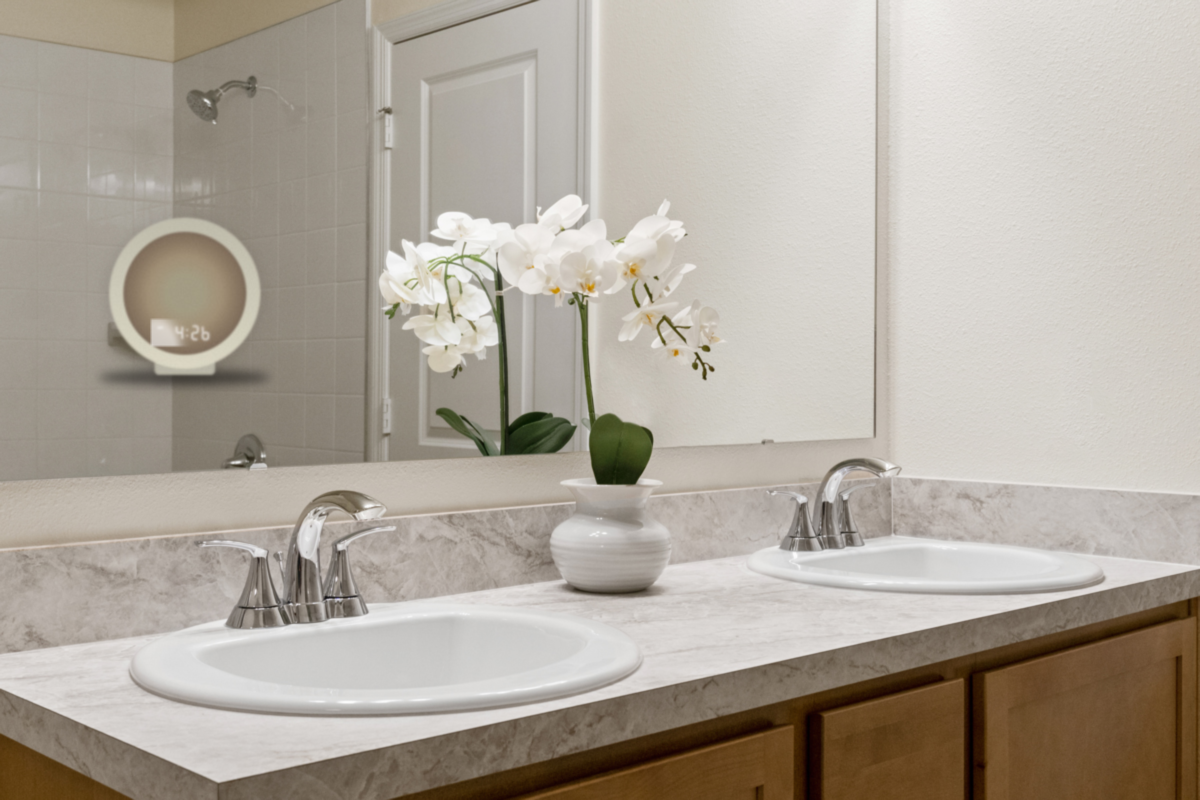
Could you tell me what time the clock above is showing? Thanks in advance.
4:26
